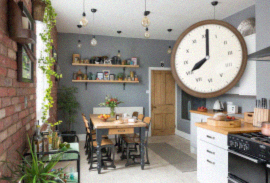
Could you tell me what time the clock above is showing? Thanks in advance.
8:01
